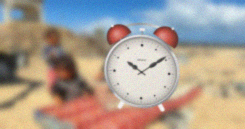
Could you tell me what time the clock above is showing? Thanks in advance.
10:09
